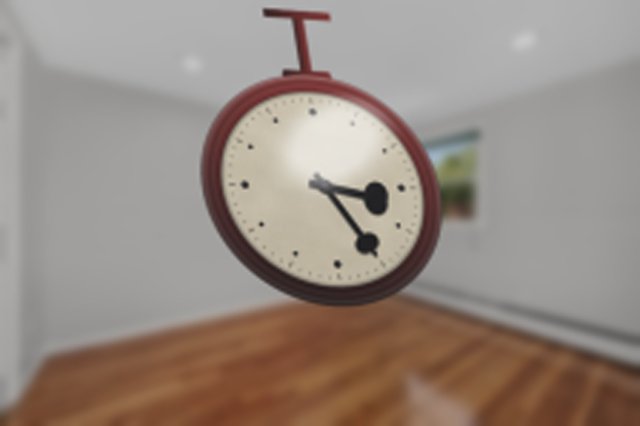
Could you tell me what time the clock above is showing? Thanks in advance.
3:25
